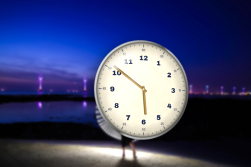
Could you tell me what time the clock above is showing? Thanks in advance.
5:51
